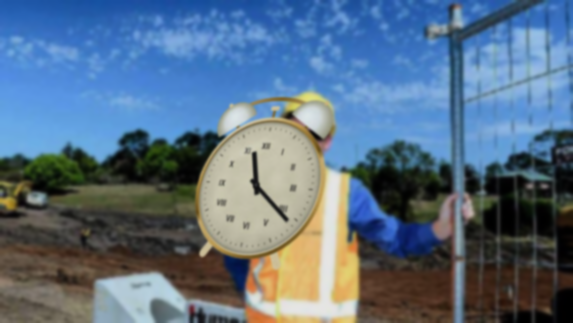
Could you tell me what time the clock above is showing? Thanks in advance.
11:21
